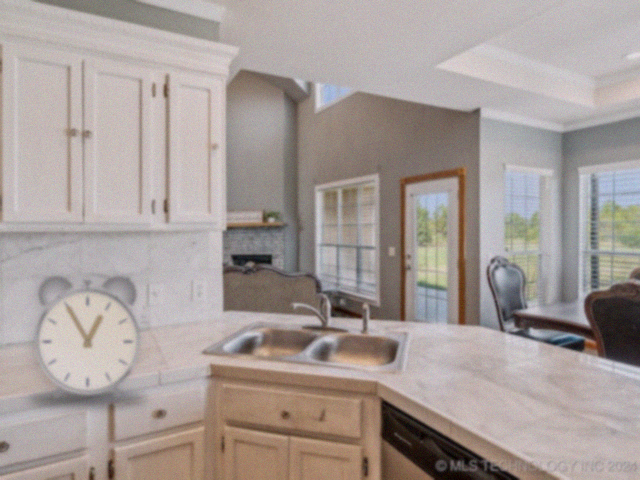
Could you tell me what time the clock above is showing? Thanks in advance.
12:55
